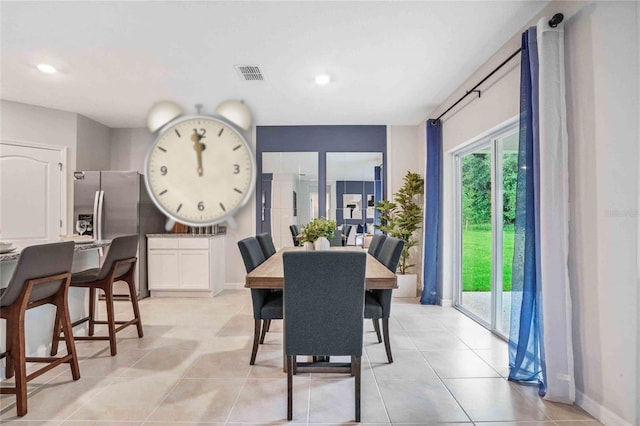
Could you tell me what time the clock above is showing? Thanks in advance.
11:59
